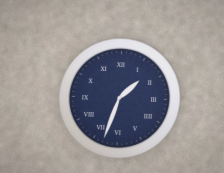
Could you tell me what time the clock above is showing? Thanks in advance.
1:33
